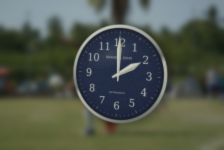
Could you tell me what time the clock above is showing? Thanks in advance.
2:00
